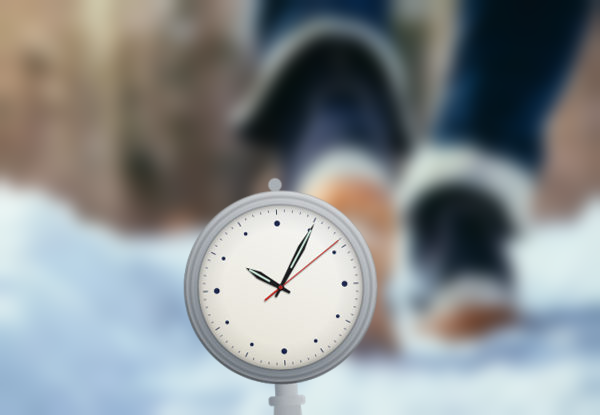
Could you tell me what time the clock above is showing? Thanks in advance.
10:05:09
